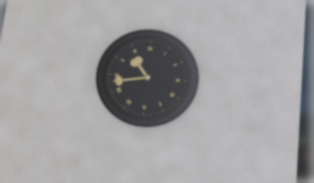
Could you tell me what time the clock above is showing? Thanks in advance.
10:43
